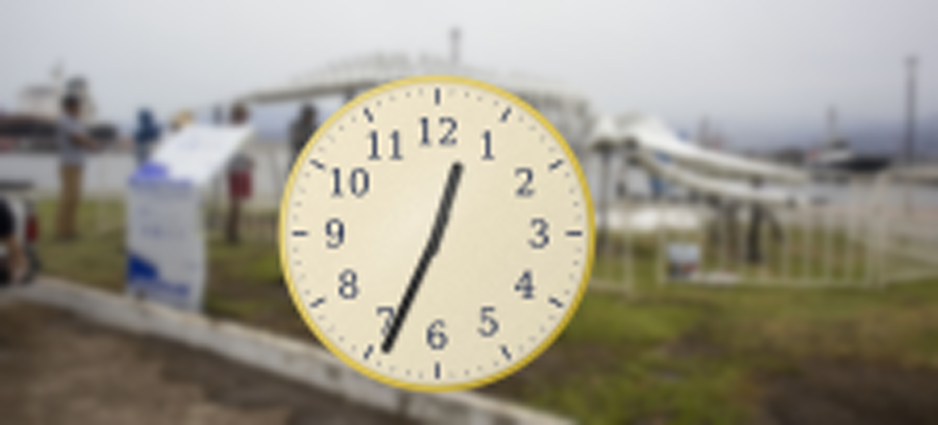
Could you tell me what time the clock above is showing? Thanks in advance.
12:34
